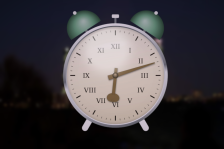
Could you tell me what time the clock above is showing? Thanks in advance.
6:12
